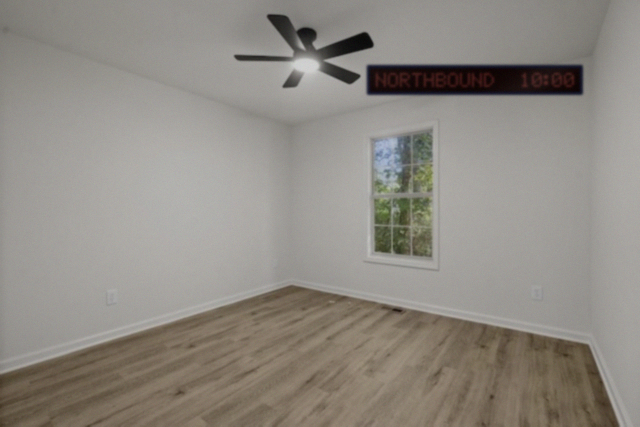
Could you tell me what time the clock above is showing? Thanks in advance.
10:00
